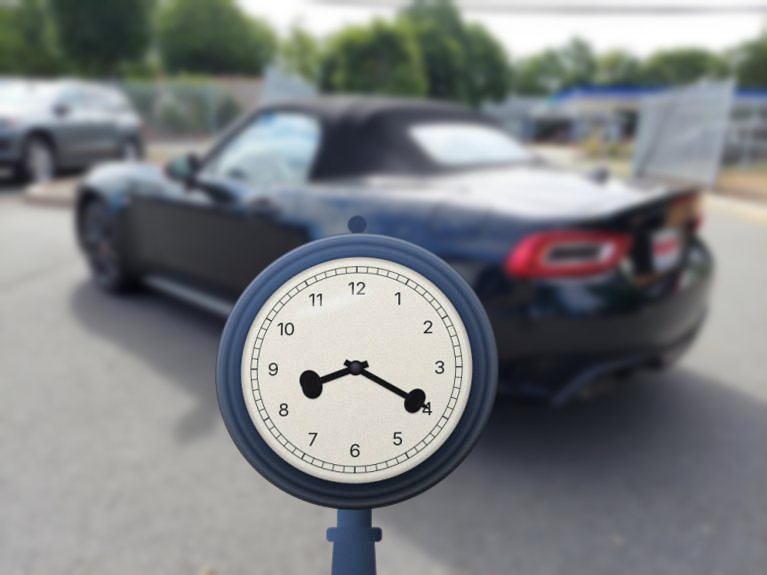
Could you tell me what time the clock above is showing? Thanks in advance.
8:20
